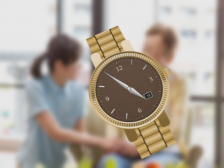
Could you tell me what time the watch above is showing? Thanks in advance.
4:55
